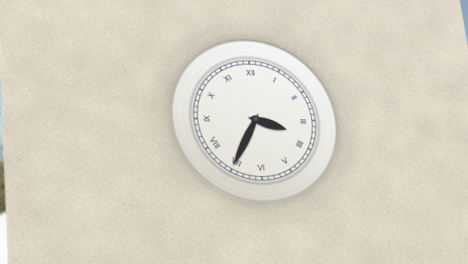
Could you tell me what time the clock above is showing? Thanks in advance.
3:35
